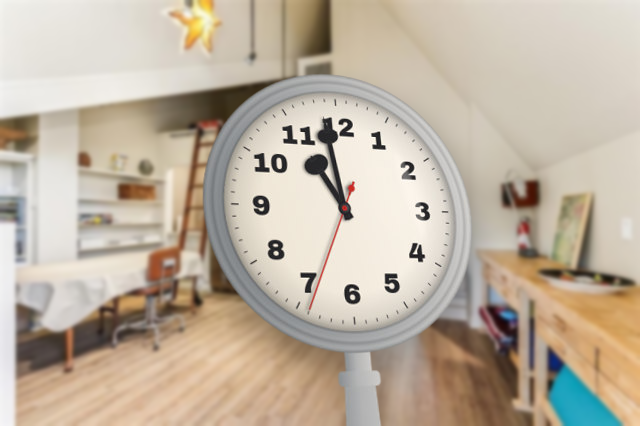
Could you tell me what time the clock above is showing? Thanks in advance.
10:58:34
